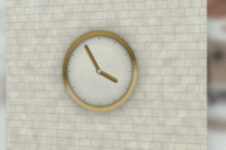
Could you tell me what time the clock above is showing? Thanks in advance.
3:55
